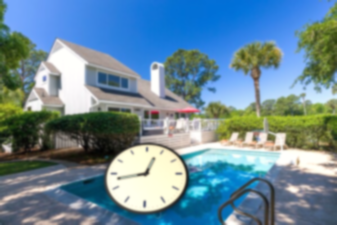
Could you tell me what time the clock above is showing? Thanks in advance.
12:43
